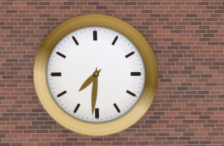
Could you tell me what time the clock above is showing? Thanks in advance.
7:31
